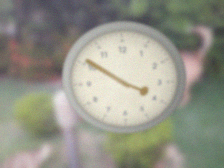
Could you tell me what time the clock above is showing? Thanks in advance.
3:51
